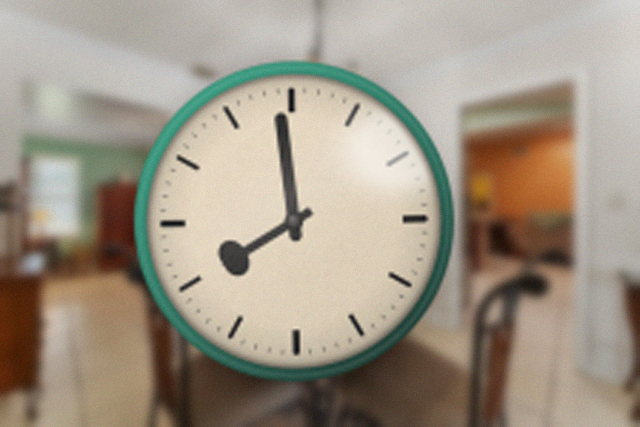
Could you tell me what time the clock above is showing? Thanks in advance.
7:59
